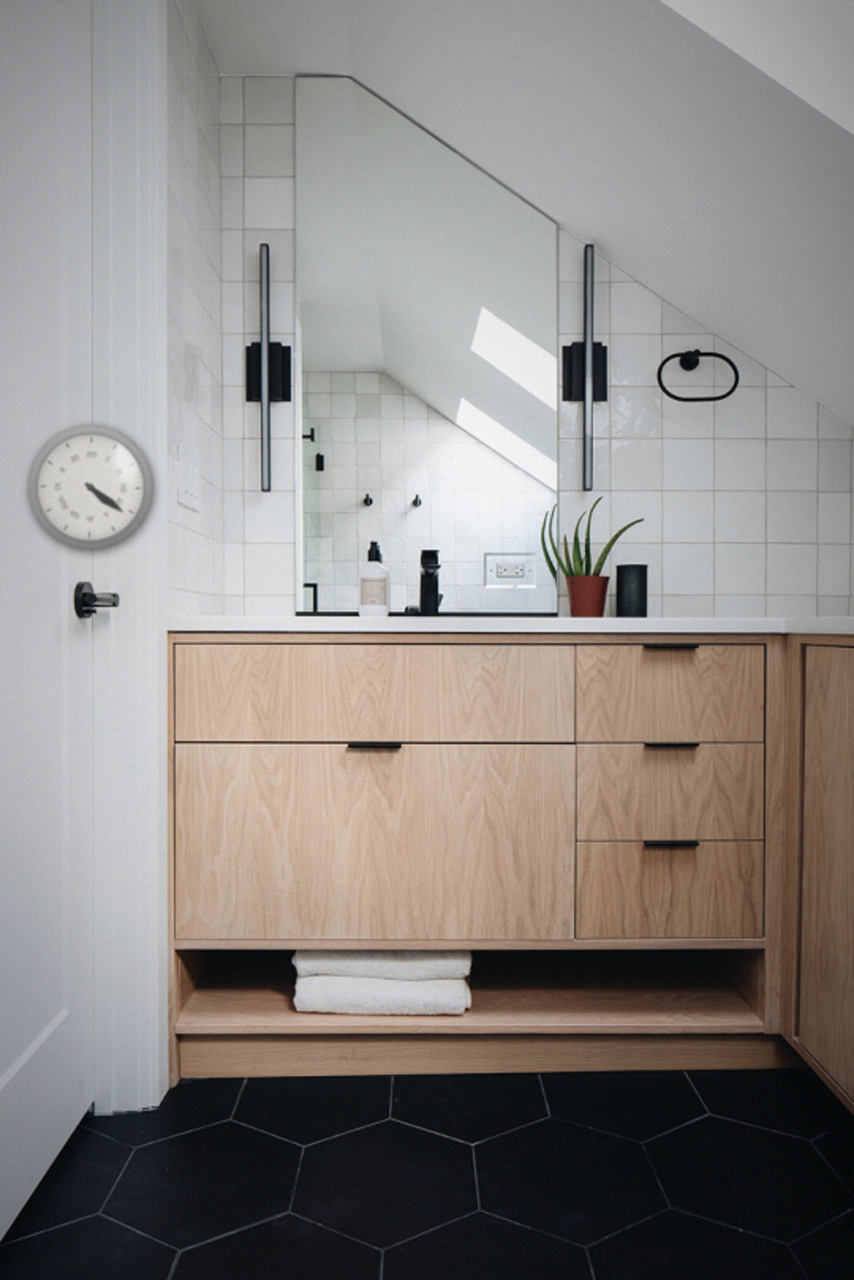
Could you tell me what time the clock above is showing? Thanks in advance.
4:21
